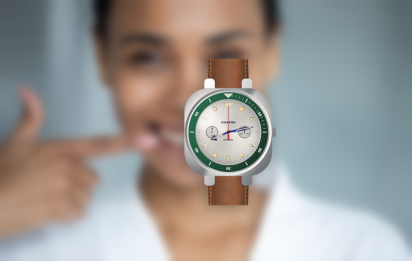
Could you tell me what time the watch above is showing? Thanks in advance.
8:13
